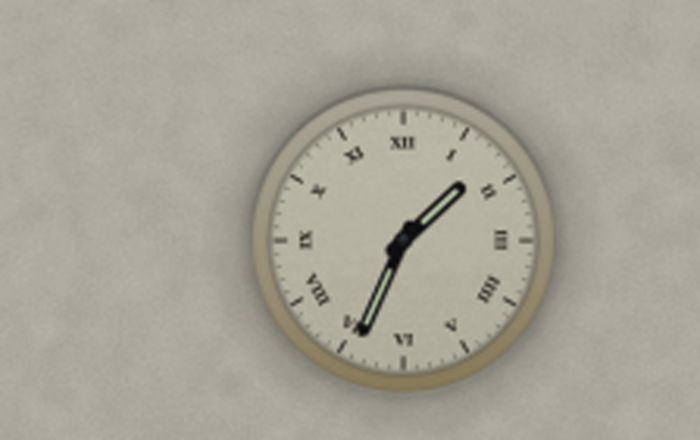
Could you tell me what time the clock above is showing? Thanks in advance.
1:34
